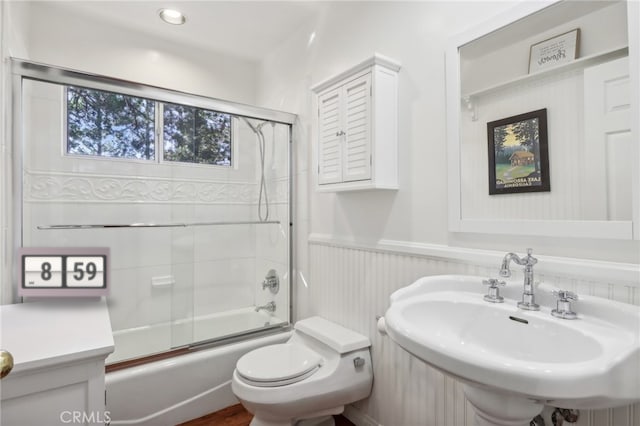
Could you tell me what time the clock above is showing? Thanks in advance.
8:59
